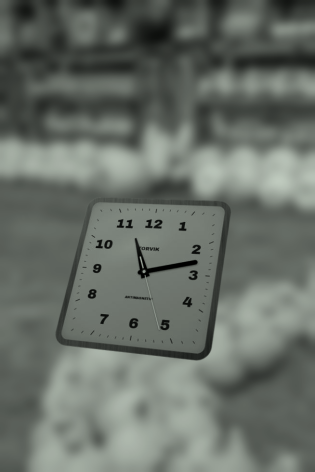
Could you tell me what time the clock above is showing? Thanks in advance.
11:12:26
